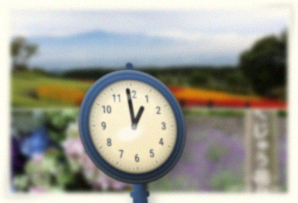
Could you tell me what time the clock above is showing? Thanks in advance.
12:59
